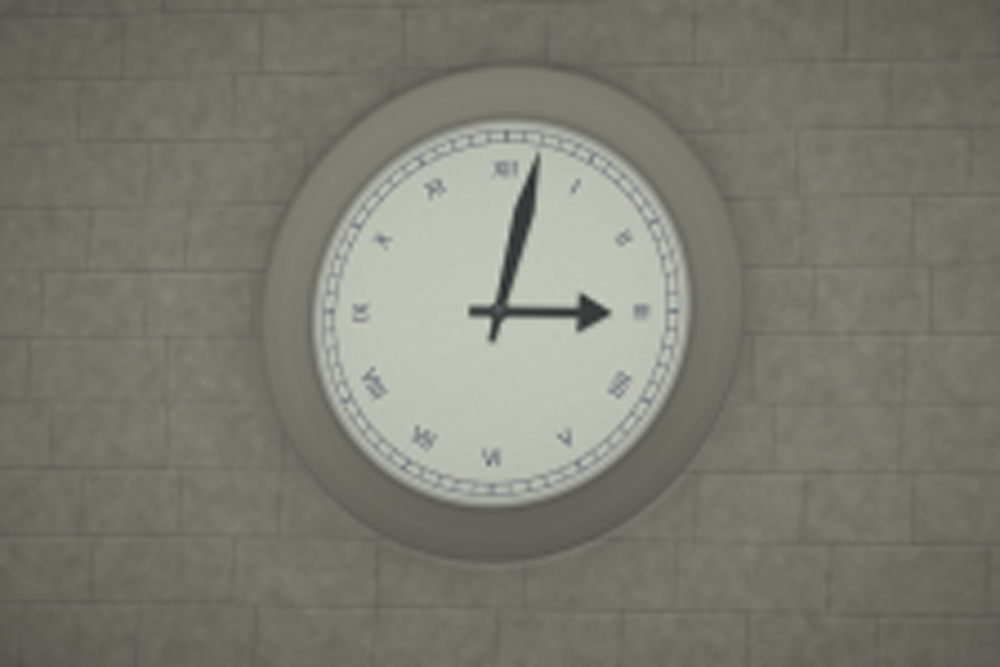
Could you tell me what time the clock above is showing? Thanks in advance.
3:02
